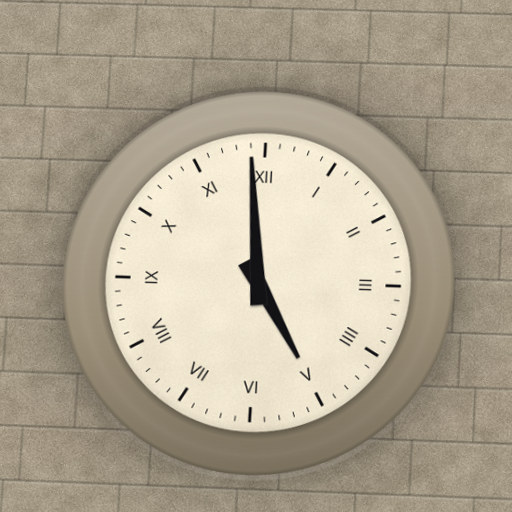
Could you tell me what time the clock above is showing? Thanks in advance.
4:59
